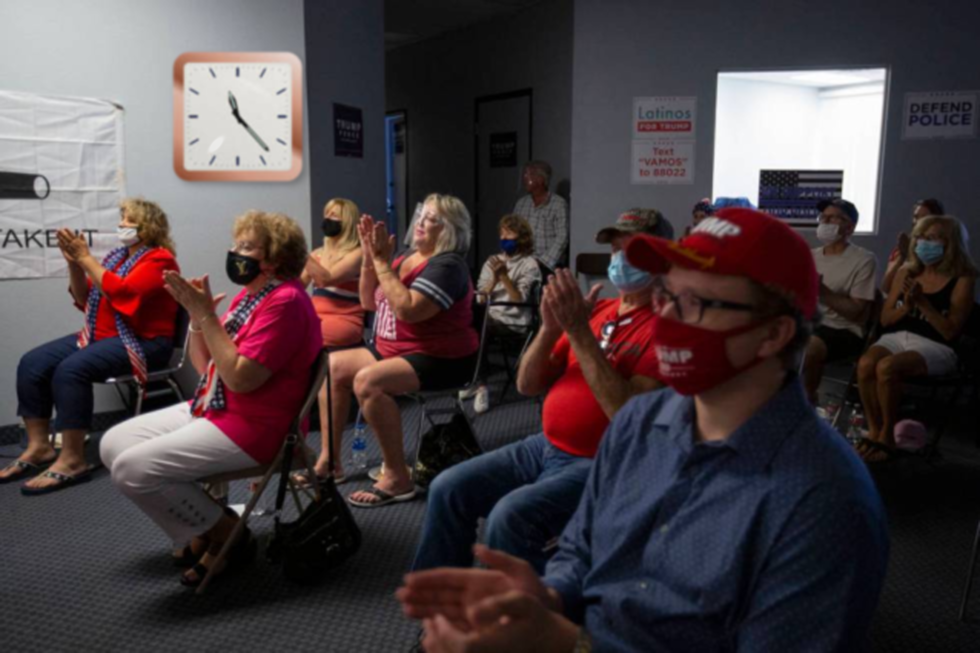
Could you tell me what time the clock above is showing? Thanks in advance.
11:23
